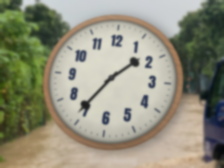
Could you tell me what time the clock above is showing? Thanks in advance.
1:36
